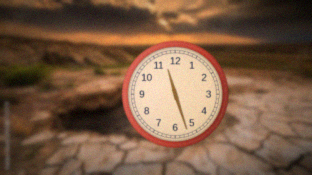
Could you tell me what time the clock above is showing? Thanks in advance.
11:27
